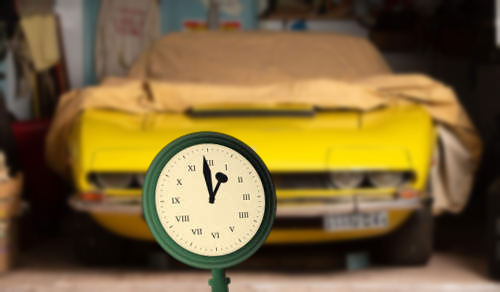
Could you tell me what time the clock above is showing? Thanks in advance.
12:59
